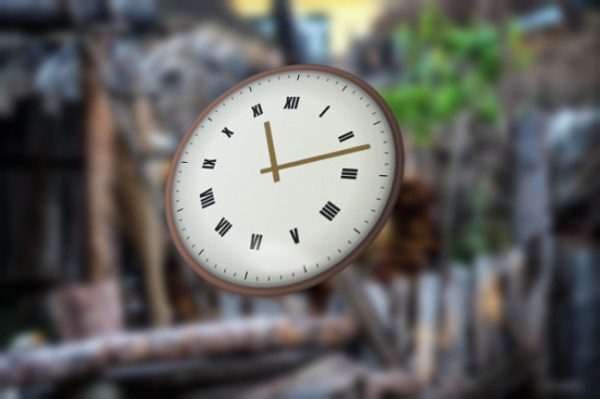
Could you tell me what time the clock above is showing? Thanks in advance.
11:12
